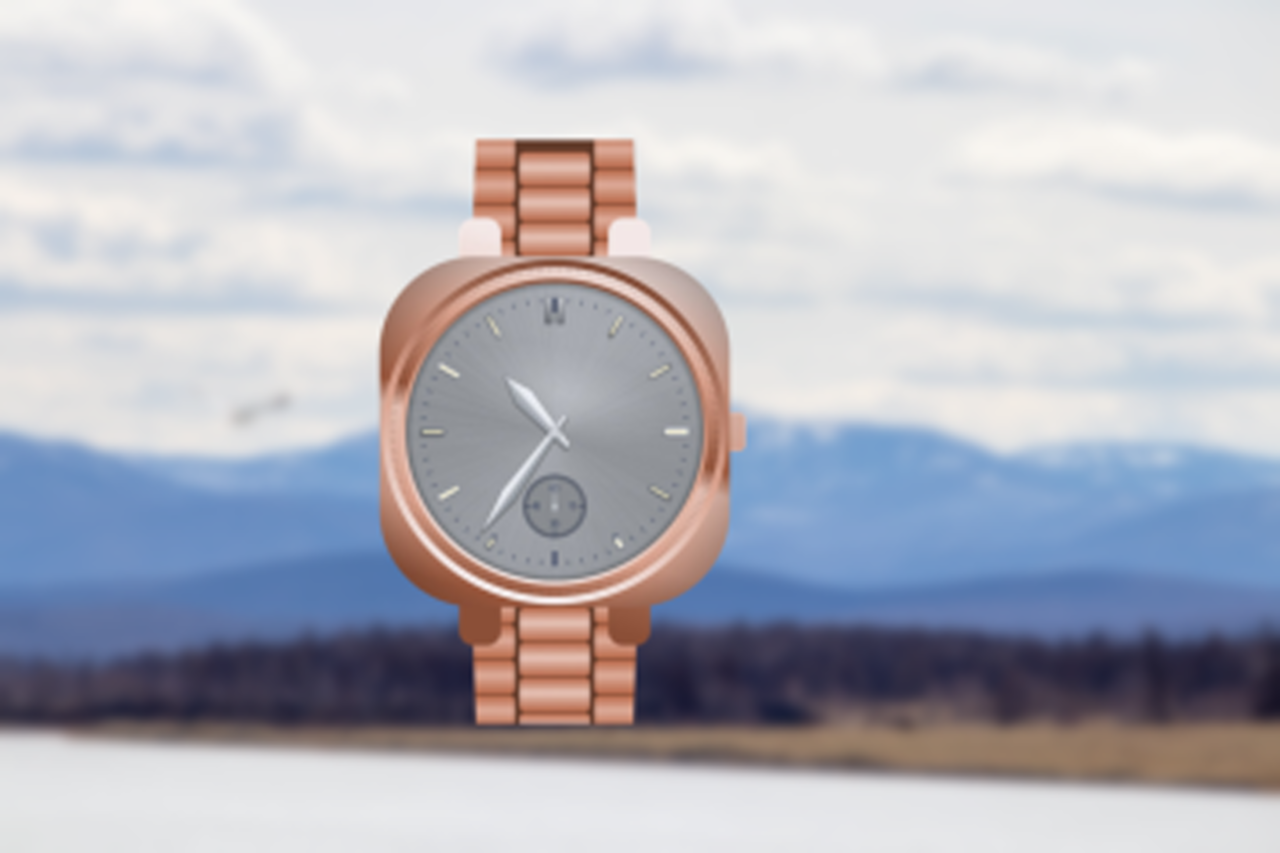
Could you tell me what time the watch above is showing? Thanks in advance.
10:36
